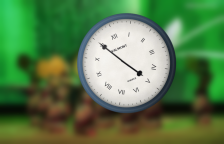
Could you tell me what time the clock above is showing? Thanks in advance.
4:55
